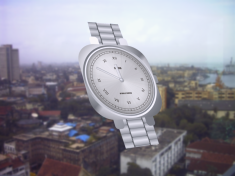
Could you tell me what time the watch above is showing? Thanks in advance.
11:50
